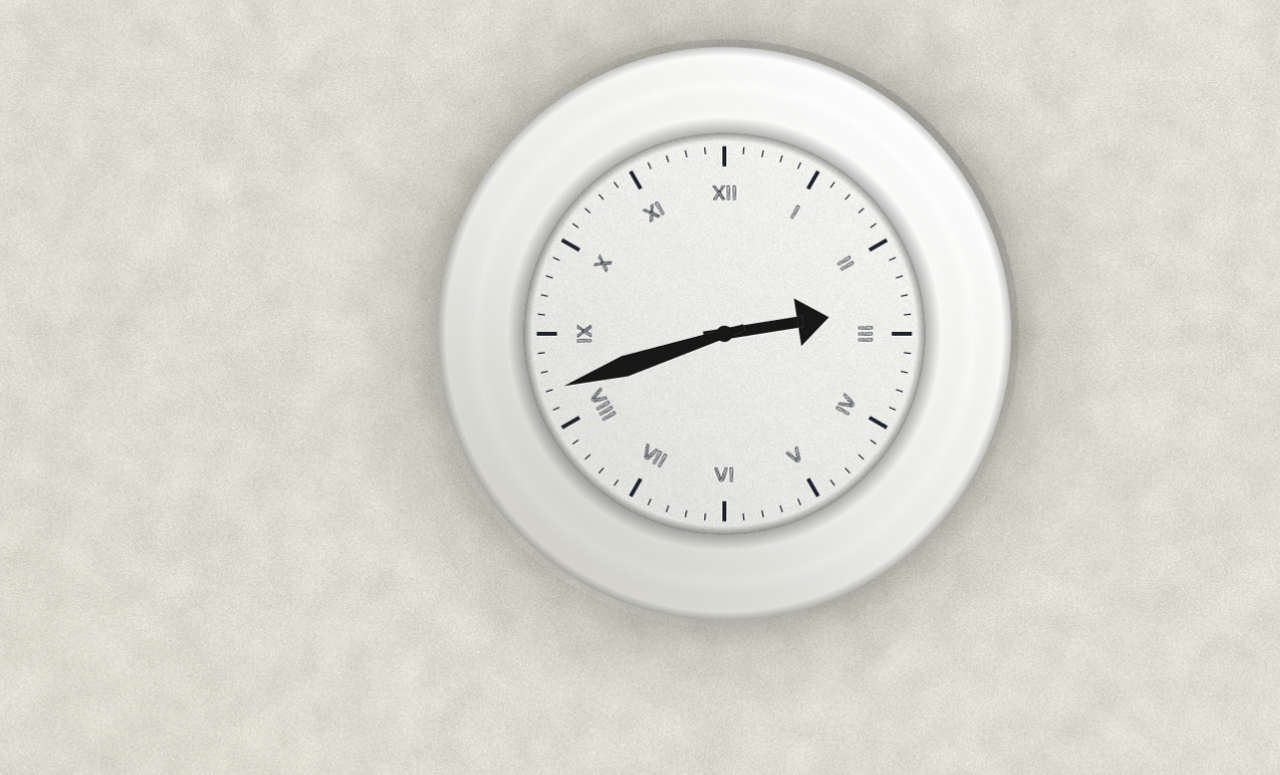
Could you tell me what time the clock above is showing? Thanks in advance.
2:42
